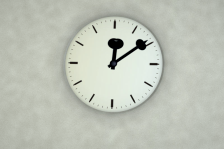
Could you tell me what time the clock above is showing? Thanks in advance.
12:09
